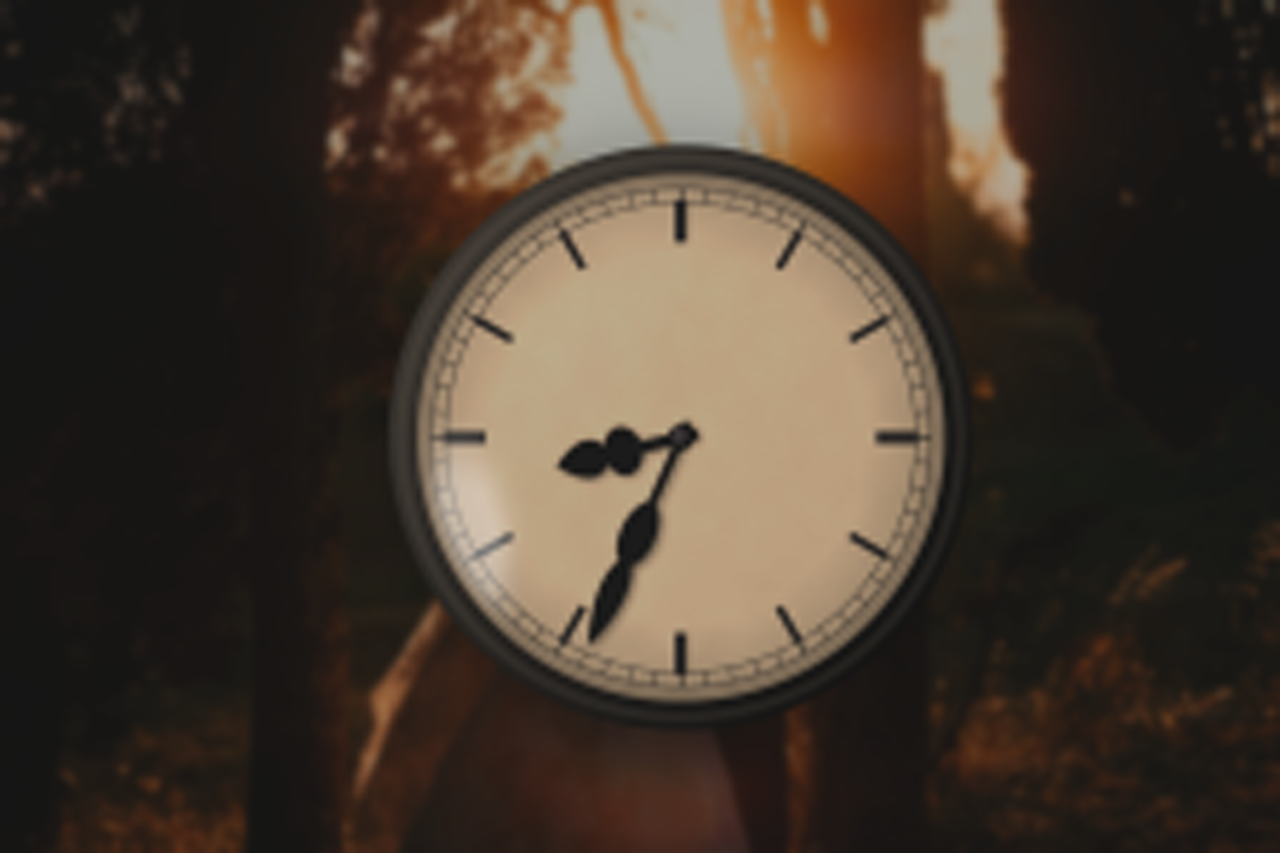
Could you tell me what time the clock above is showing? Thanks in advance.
8:34
